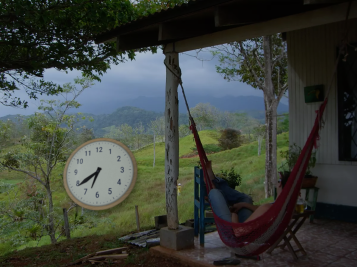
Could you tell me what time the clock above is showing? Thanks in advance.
6:39
